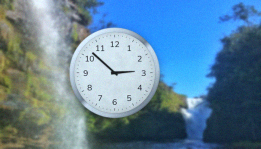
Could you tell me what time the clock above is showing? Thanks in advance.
2:52
